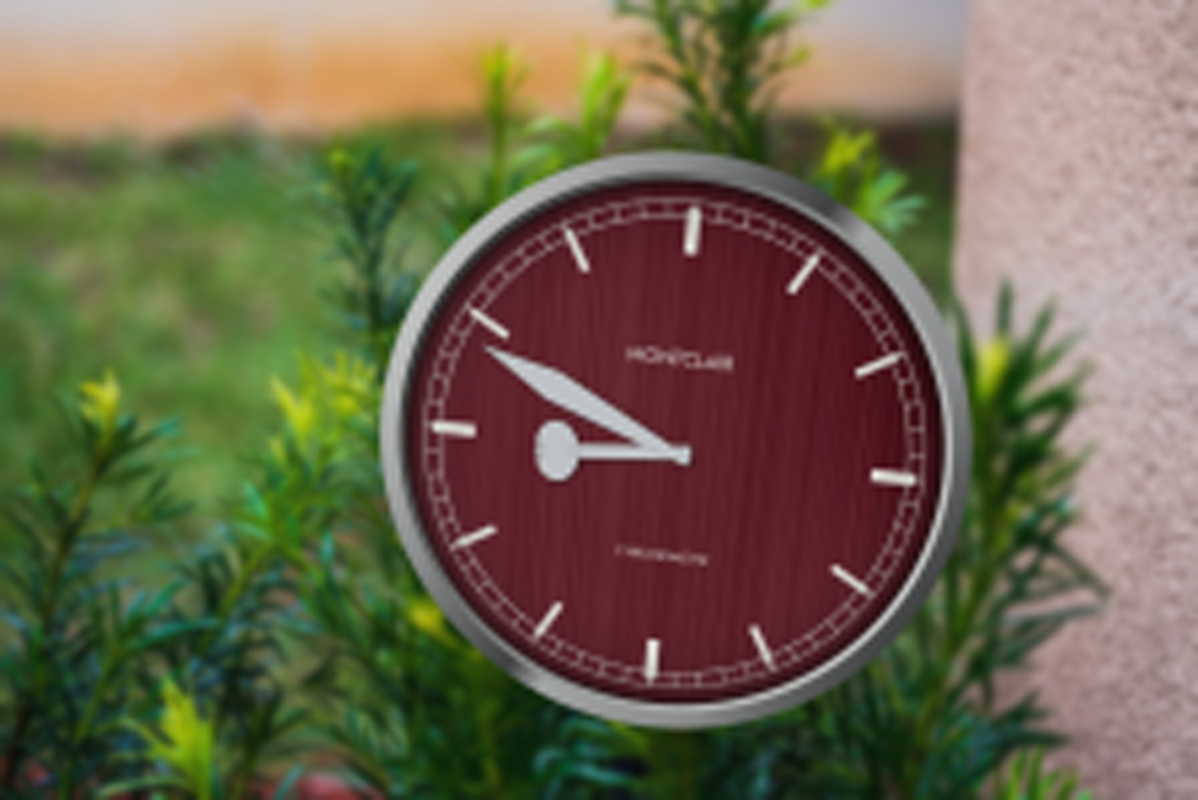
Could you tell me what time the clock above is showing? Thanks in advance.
8:49
